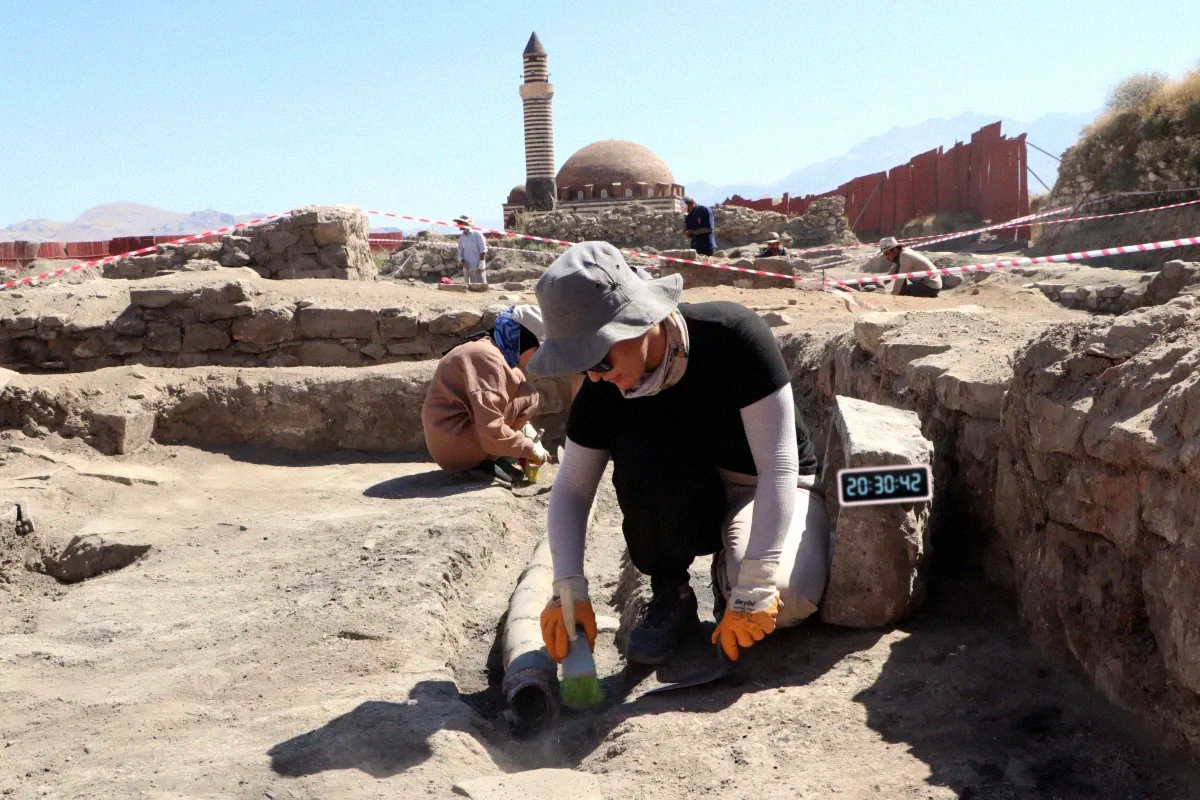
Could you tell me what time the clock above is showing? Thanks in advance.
20:30:42
